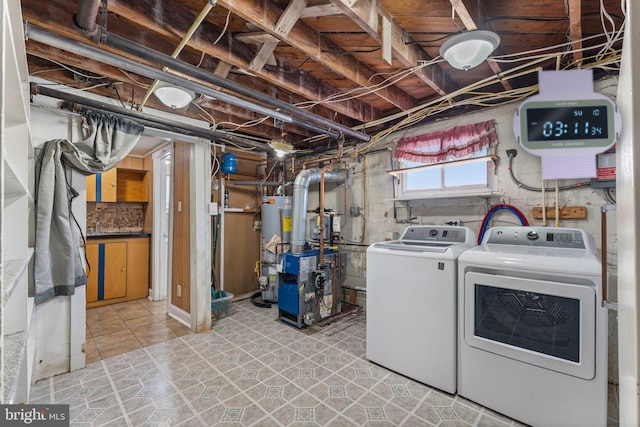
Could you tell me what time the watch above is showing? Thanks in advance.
3:11
